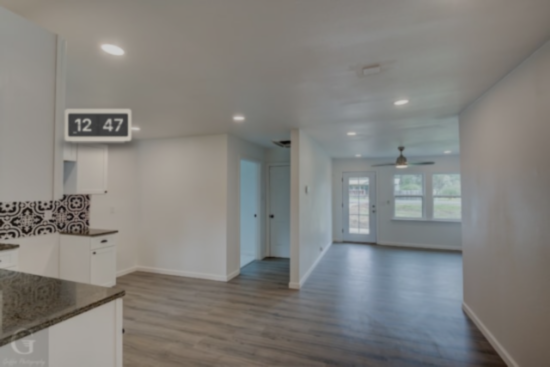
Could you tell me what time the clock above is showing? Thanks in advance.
12:47
